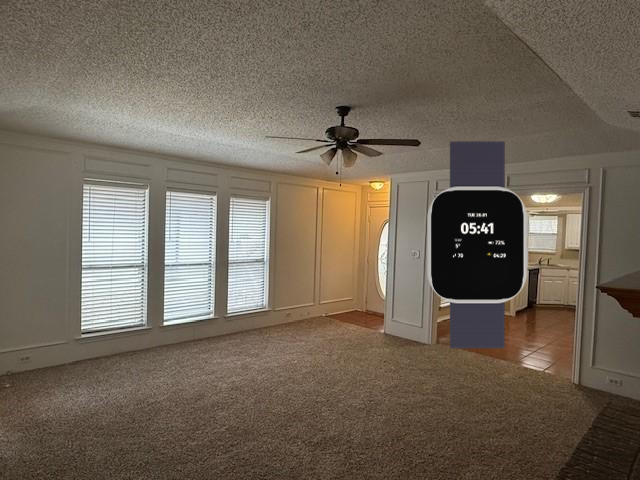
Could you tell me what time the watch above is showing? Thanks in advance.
5:41
